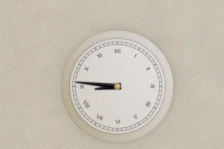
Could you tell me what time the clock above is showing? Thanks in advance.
8:46
